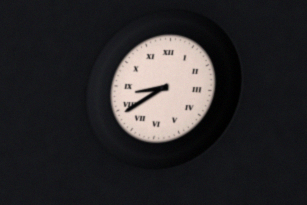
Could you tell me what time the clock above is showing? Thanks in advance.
8:39
